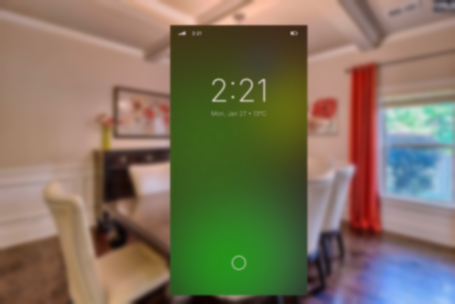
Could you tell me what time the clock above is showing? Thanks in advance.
2:21
